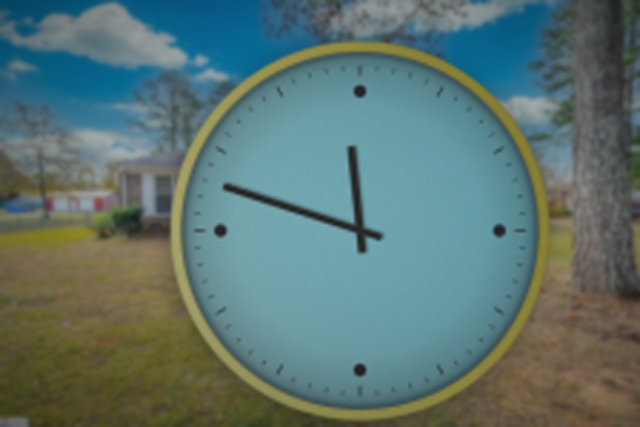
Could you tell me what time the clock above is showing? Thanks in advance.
11:48
